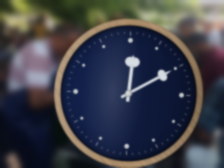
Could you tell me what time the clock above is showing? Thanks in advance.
12:10
